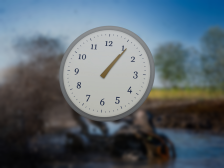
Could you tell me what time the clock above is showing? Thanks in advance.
1:06
